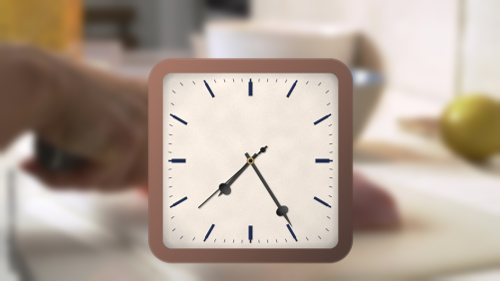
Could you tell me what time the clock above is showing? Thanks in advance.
7:24:38
